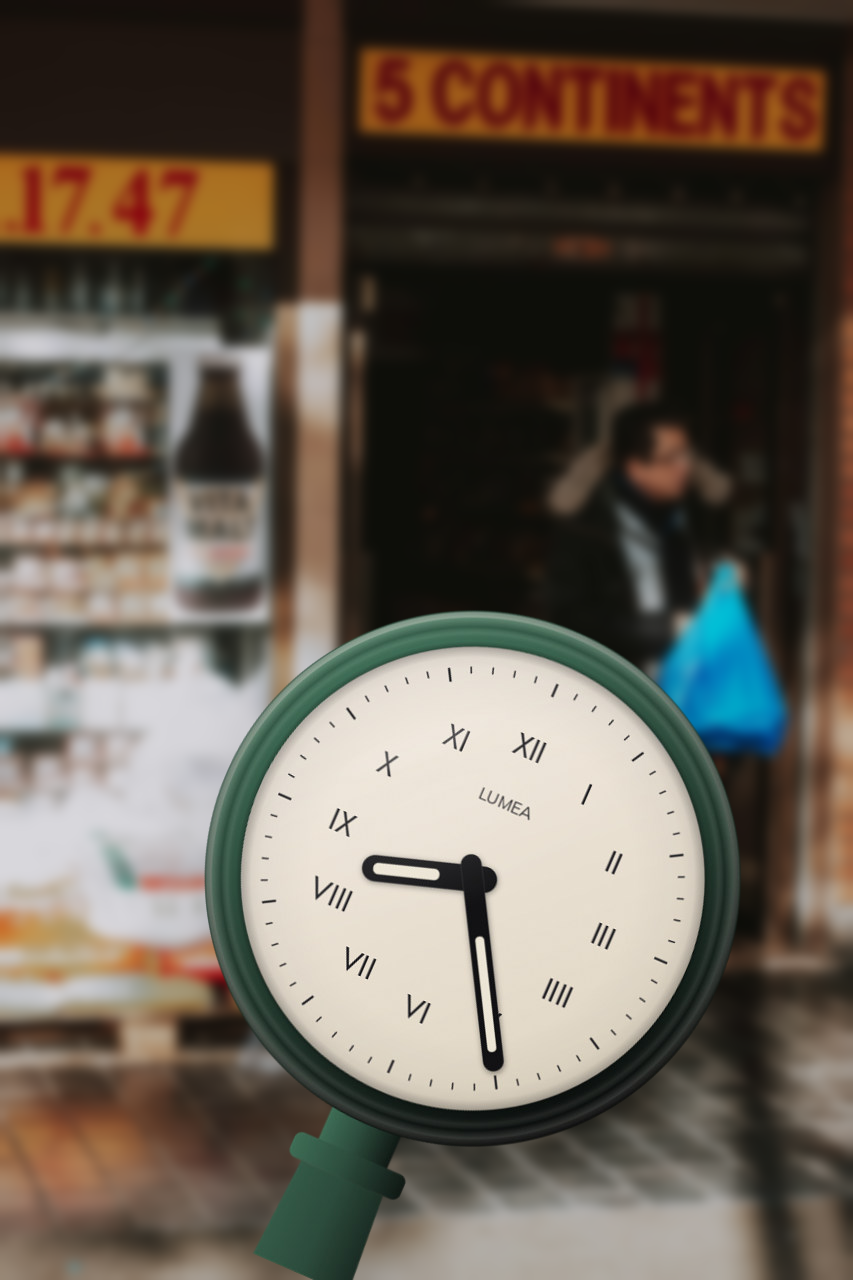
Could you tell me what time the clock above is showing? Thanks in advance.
8:25
